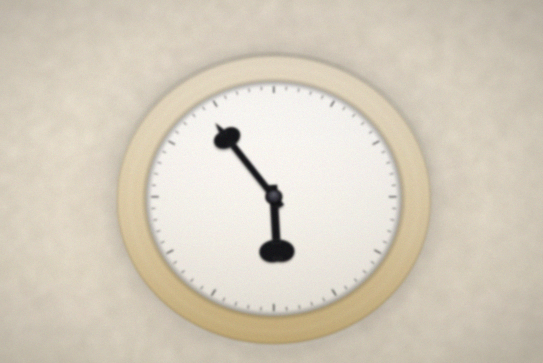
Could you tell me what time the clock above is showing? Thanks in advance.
5:54
